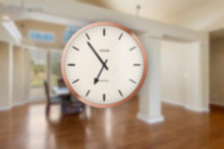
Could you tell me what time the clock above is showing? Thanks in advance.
6:54
